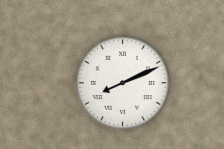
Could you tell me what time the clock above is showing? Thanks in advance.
8:11
